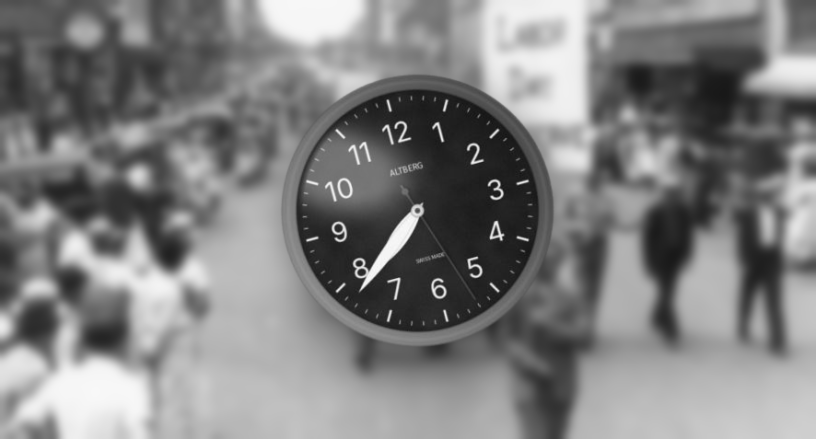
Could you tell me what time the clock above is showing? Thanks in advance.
7:38:27
